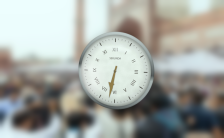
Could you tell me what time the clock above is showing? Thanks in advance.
6:32
